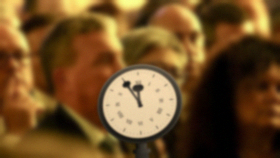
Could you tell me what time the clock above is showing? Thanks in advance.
11:55
